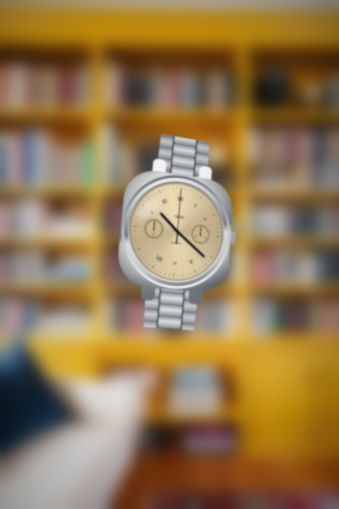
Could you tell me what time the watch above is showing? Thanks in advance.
10:21
